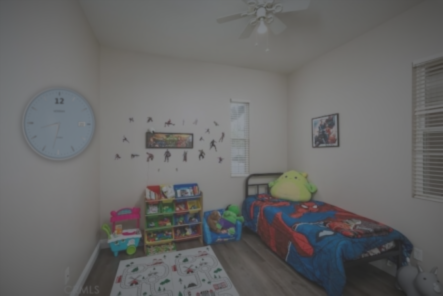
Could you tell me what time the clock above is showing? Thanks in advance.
8:32
